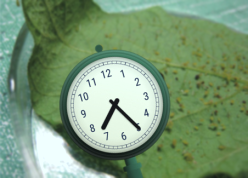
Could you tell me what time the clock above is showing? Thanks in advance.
7:25
